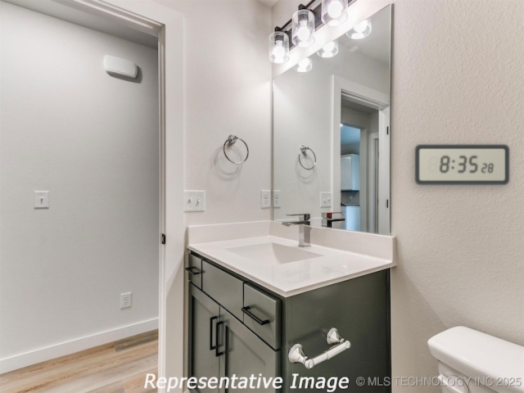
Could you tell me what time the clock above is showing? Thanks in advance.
8:35
